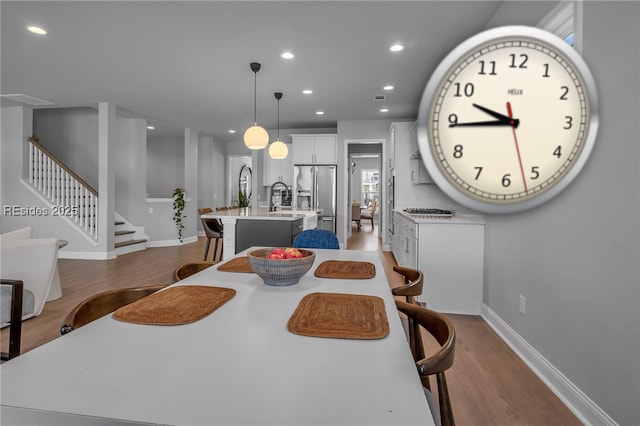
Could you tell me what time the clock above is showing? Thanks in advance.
9:44:27
